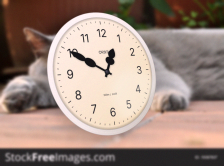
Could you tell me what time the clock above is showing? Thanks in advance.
12:50
